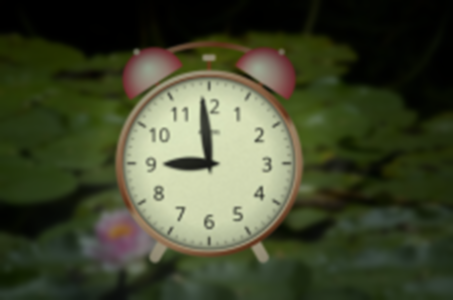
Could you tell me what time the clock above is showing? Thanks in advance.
8:59
